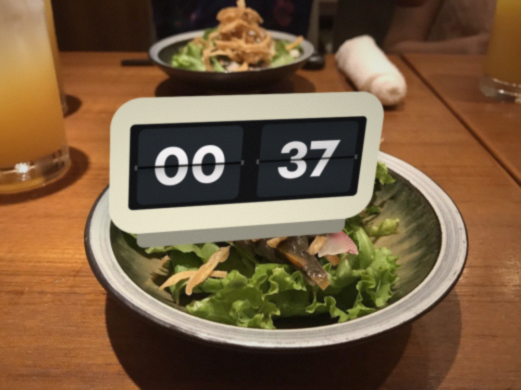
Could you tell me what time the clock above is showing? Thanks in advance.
0:37
